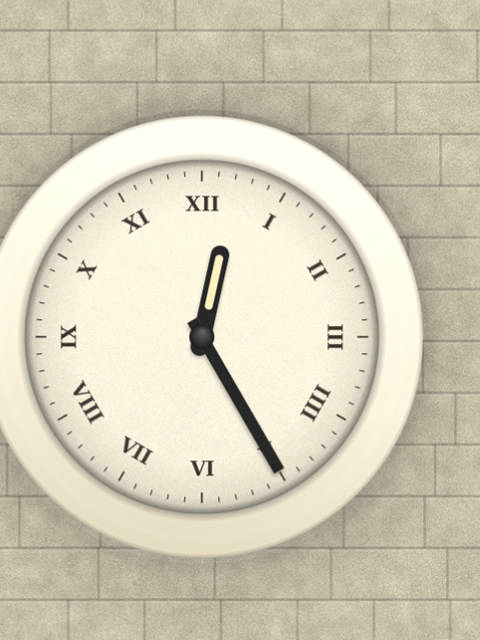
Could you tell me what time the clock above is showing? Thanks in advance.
12:25
